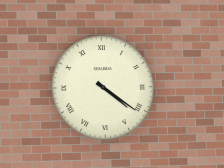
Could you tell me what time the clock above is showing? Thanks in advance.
4:21
